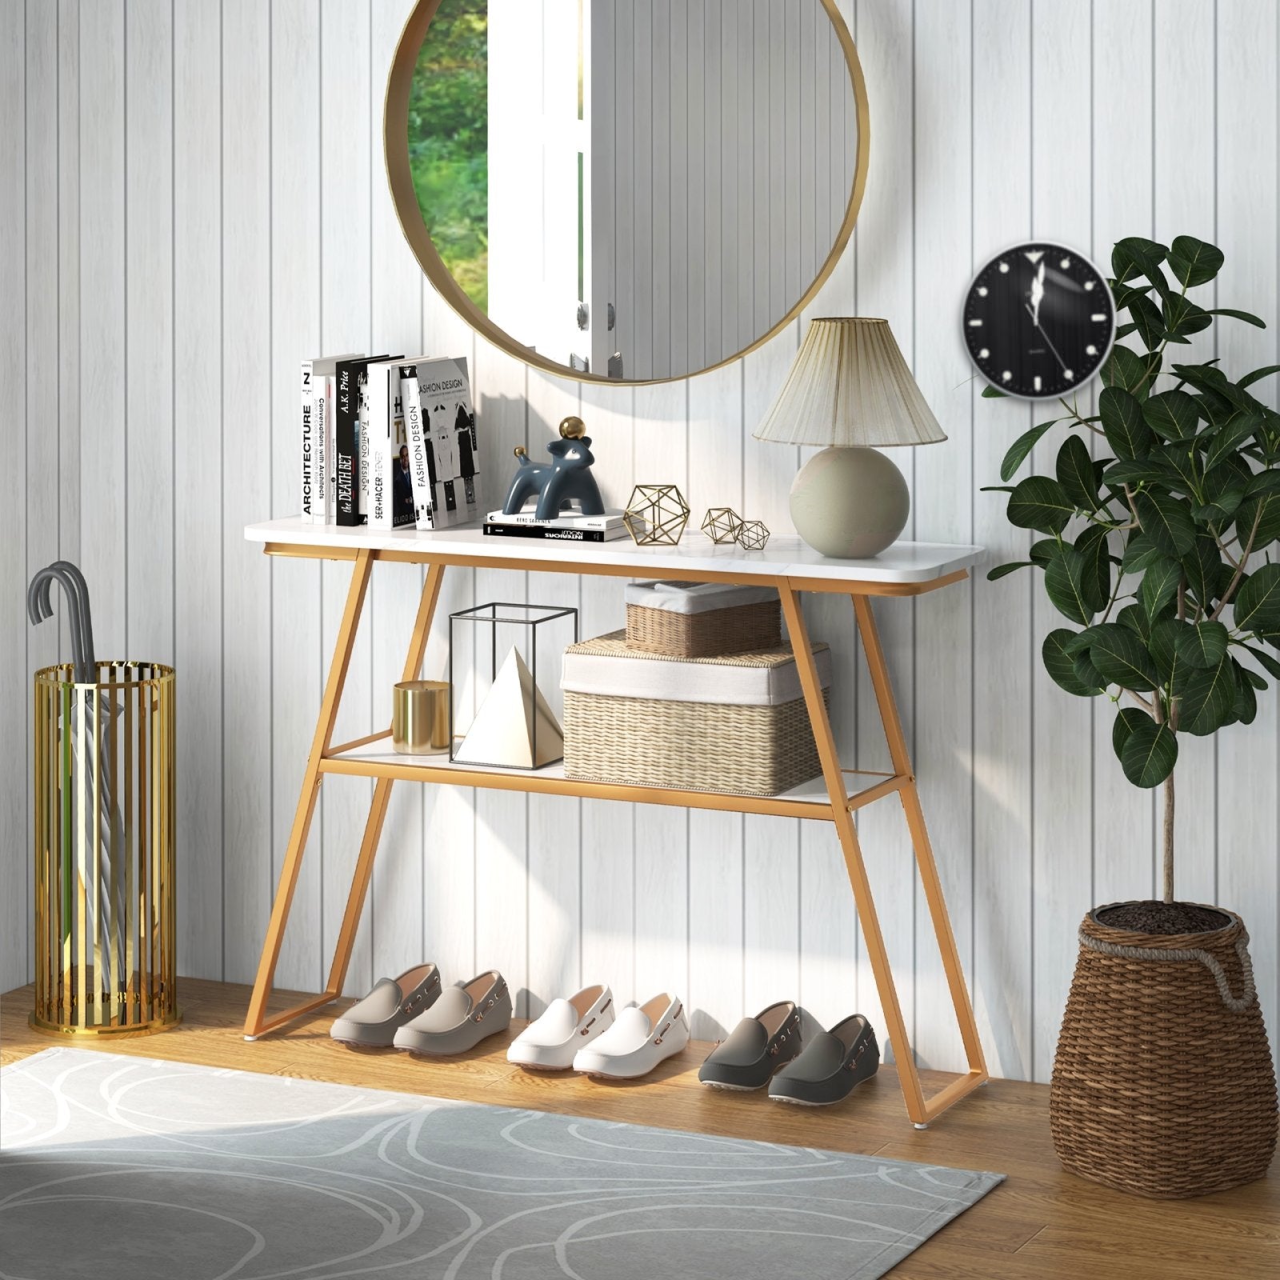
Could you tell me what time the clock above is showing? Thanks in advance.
12:01:25
